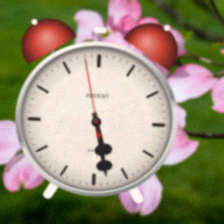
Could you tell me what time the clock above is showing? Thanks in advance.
5:27:58
